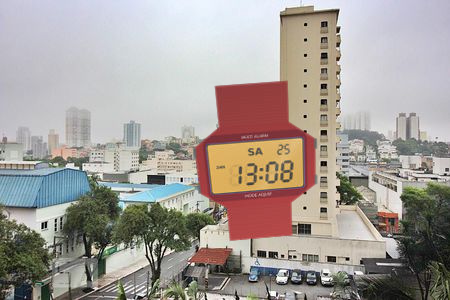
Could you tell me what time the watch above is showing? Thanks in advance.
13:08
